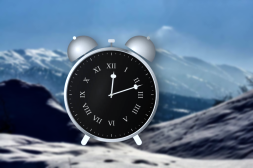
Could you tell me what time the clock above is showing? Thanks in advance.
12:12
